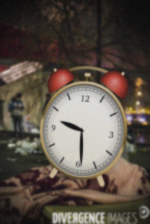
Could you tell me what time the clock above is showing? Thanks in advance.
9:29
